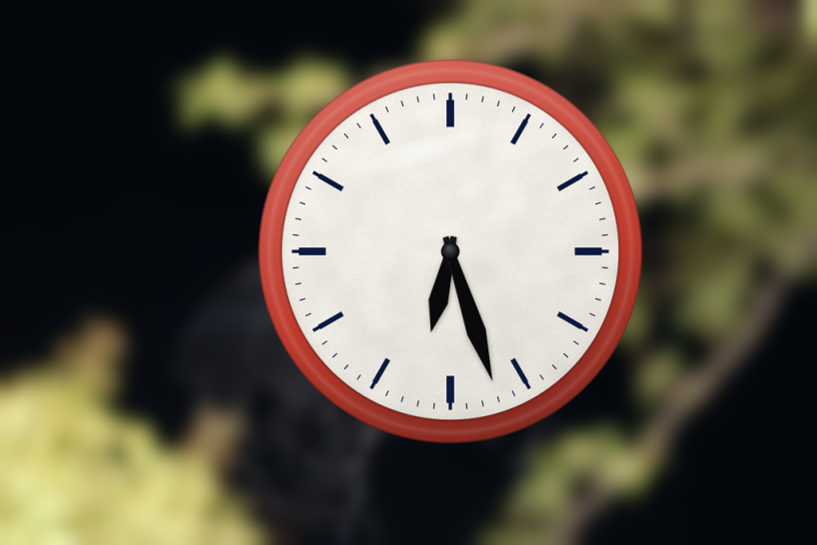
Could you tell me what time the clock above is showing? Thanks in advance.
6:27
